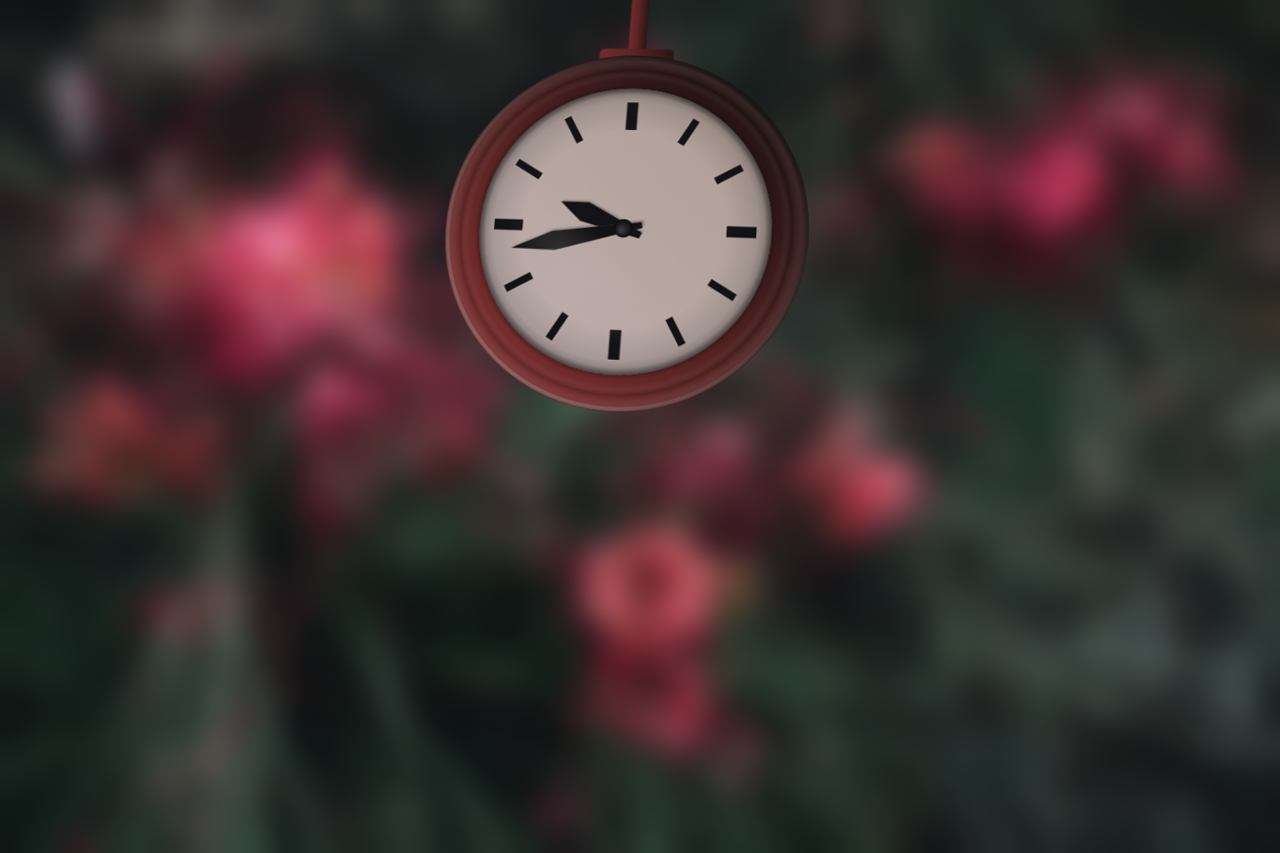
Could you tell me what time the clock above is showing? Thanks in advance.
9:43
